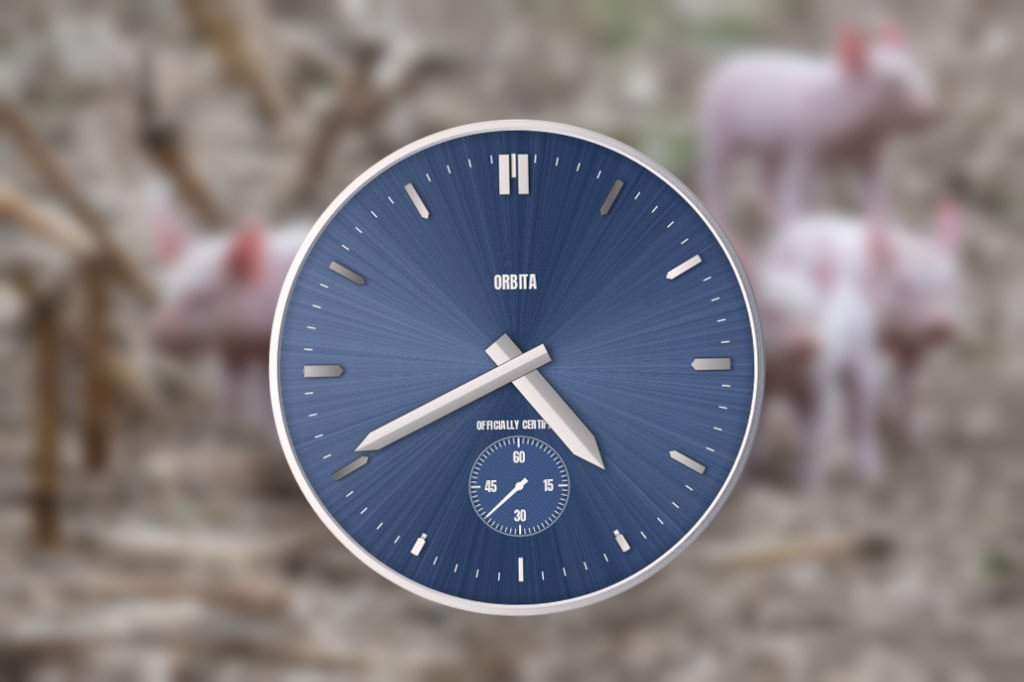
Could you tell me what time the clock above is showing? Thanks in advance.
4:40:38
